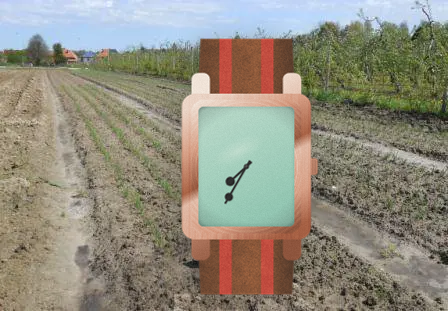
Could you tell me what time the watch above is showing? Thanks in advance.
7:35
